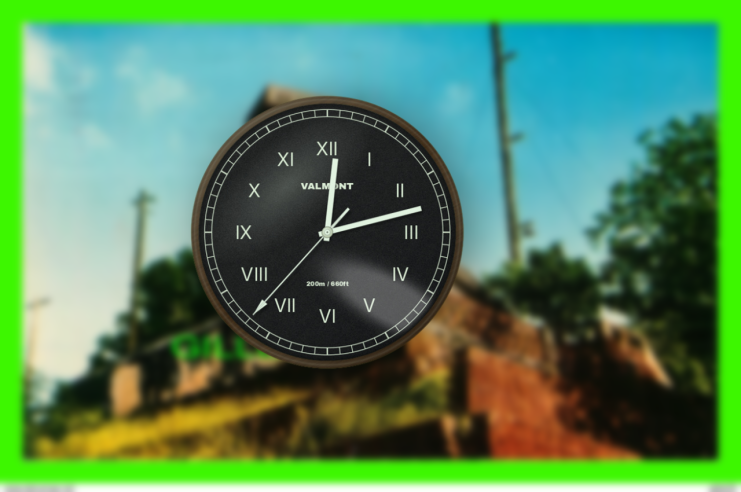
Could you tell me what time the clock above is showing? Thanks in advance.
12:12:37
